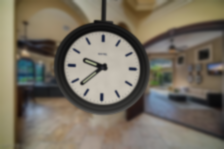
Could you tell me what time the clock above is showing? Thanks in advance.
9:38
